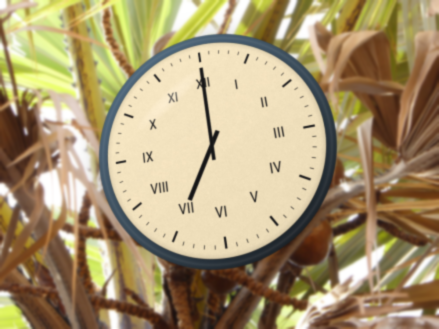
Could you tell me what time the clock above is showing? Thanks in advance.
7:00
